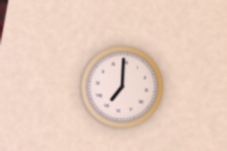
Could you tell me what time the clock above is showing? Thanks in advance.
6:59
